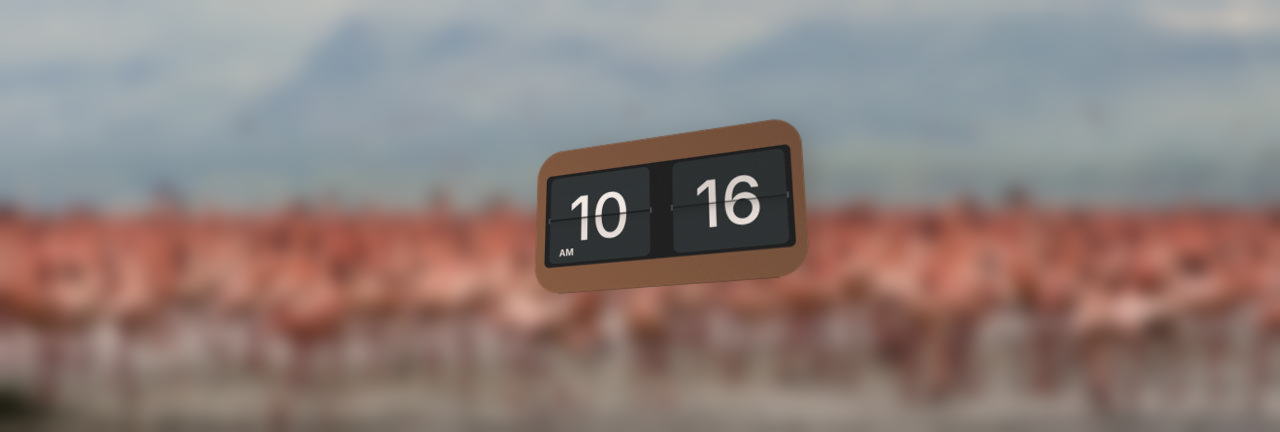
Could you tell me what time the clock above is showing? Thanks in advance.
10:16
